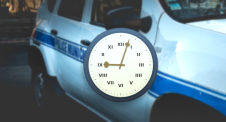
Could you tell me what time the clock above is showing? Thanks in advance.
9:03
